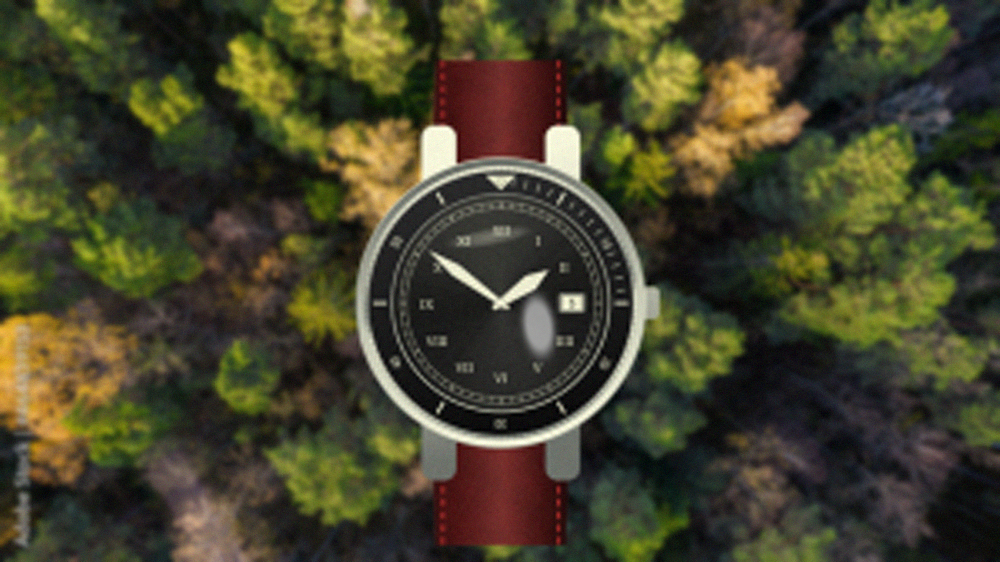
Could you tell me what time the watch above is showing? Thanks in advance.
1:51
